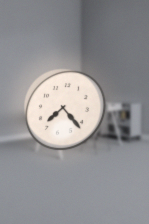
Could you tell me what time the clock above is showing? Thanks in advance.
7:22
